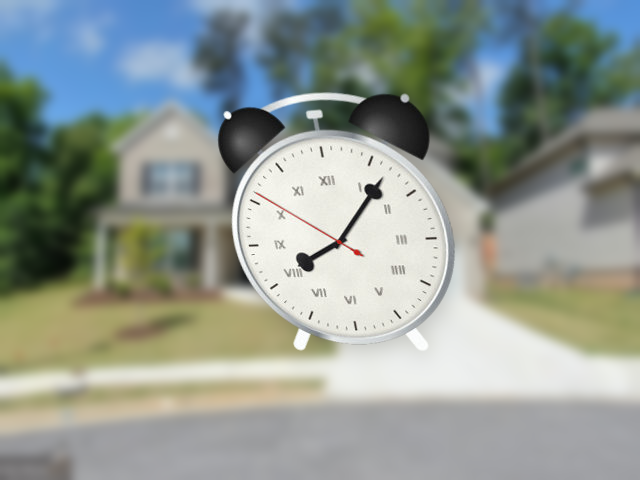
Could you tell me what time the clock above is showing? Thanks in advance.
8:06:51
